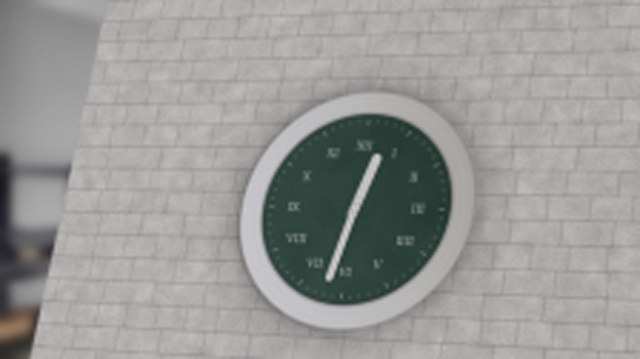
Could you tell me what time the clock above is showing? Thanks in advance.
12:32
